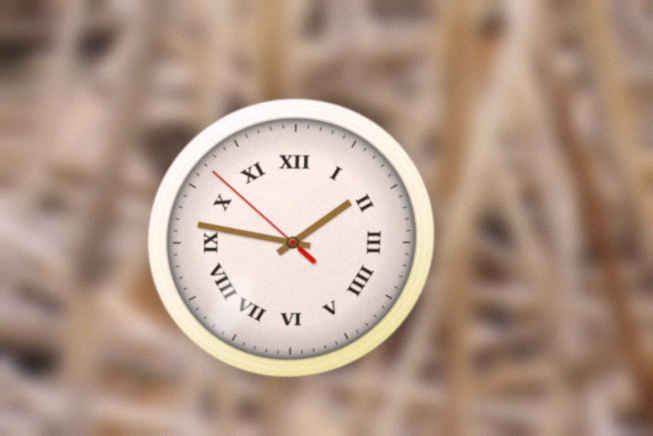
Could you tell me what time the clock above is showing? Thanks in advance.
1:46:52
